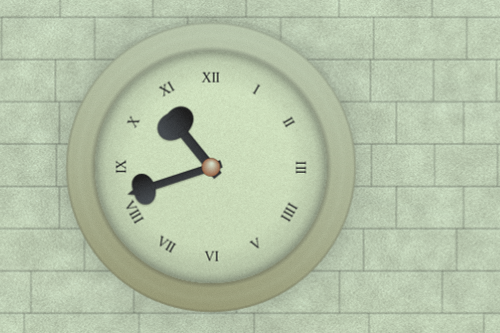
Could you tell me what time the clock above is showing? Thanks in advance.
10:42
